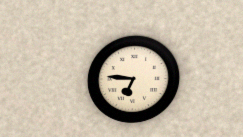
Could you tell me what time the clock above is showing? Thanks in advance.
6:46
